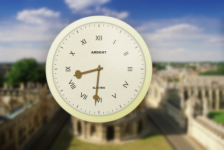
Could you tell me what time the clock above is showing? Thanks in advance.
8:31
